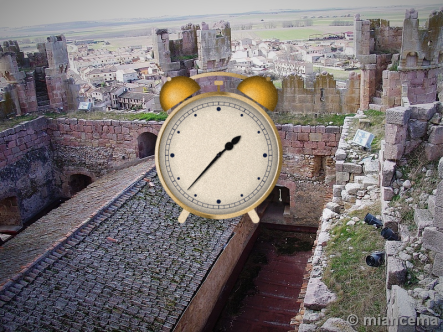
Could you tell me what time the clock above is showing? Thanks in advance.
1:37
